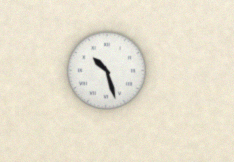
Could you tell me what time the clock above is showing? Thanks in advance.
10:27
